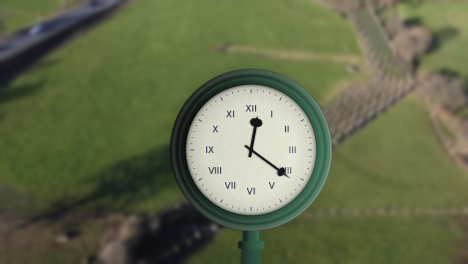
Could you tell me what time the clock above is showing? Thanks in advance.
12:21
